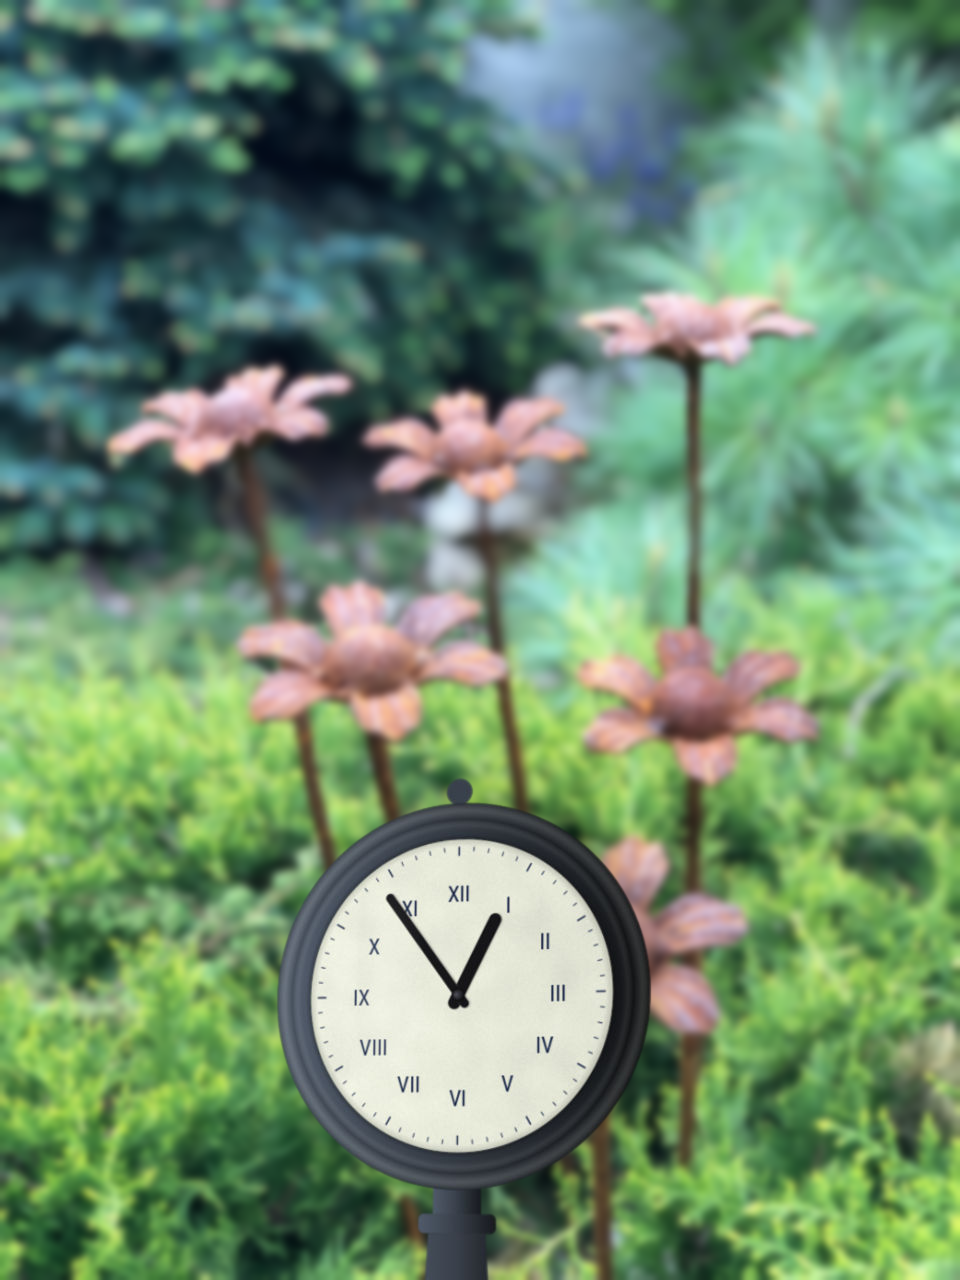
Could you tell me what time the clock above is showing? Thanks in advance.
12:54
